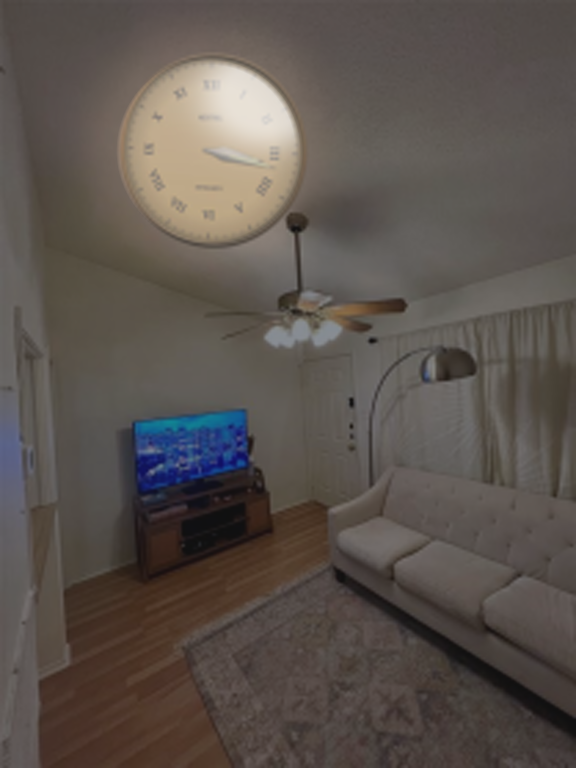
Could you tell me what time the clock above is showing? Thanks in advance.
3:17
